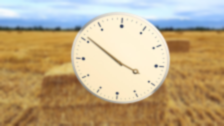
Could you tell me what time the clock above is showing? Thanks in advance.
3:51
